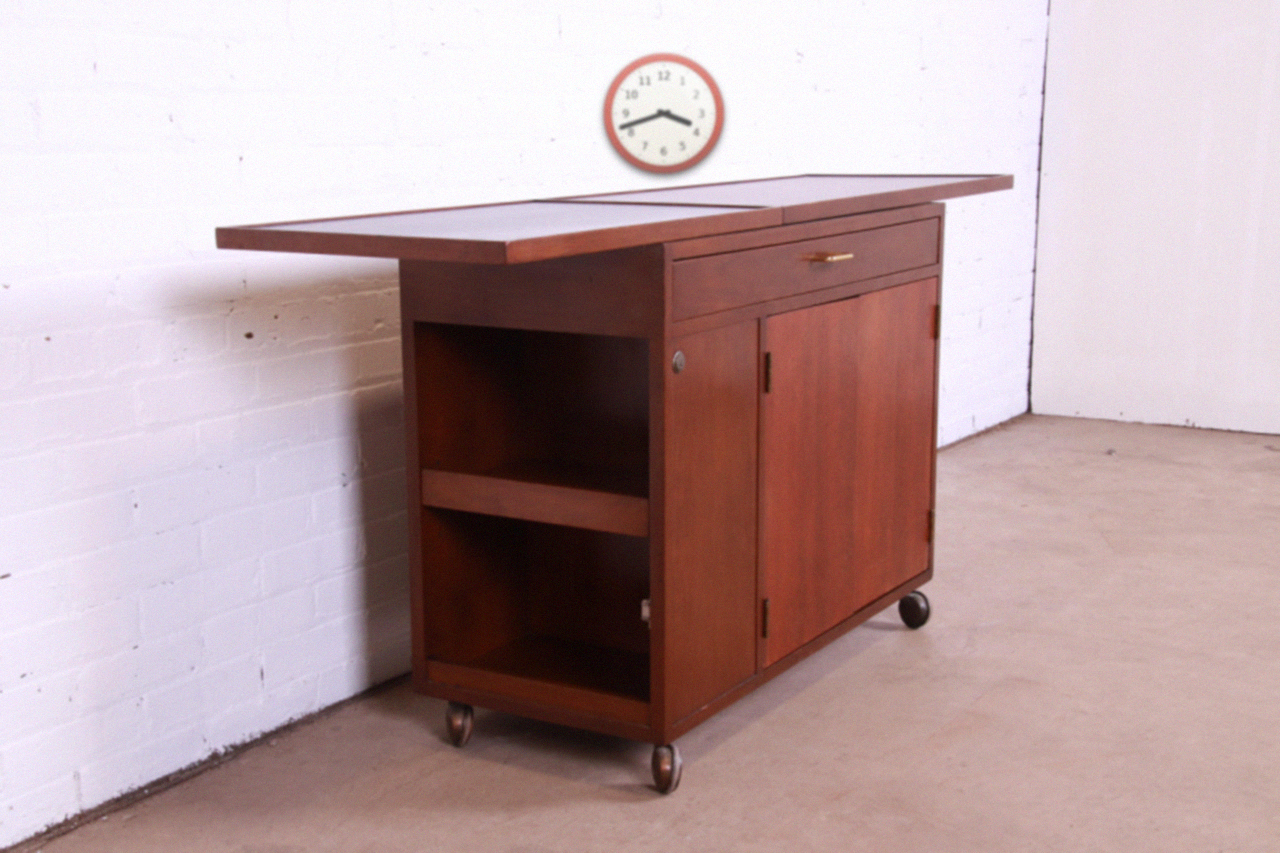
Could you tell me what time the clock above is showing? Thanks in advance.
3:42
